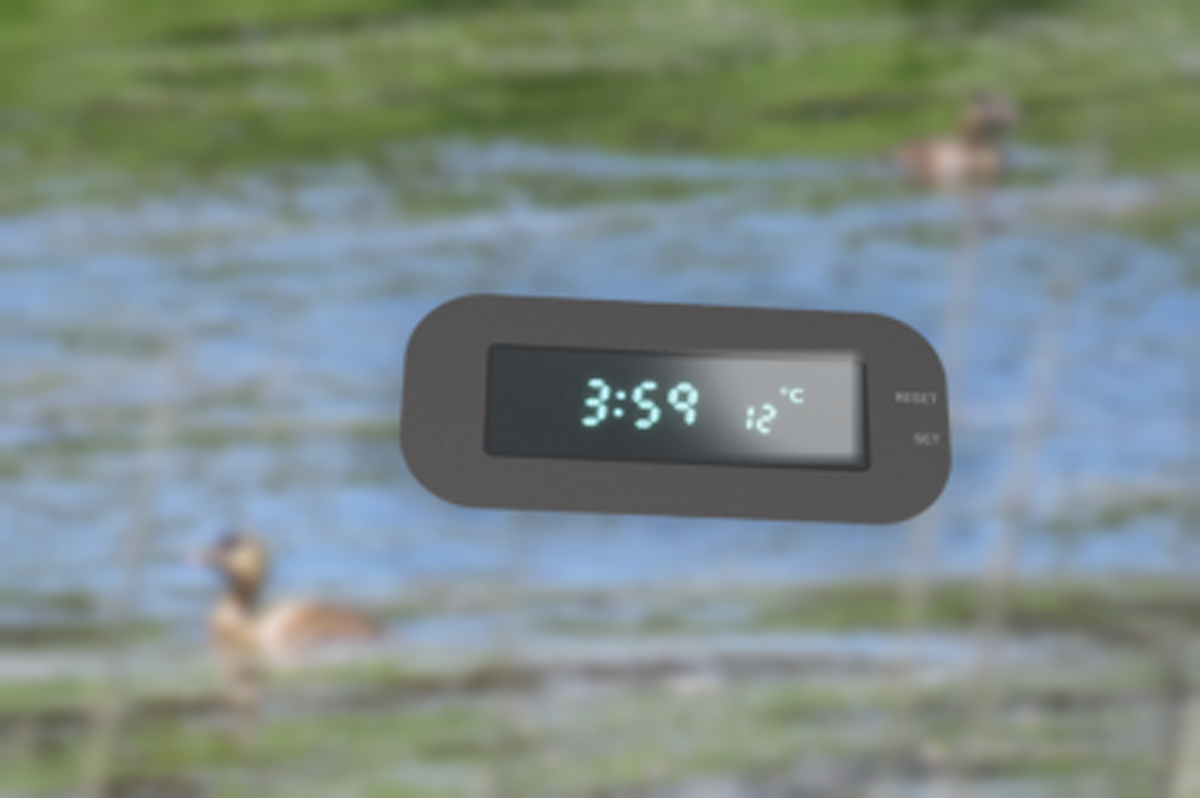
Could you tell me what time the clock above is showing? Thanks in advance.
3:59
